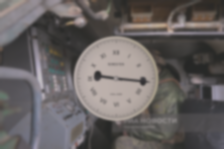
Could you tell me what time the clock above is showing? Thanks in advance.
9:16
